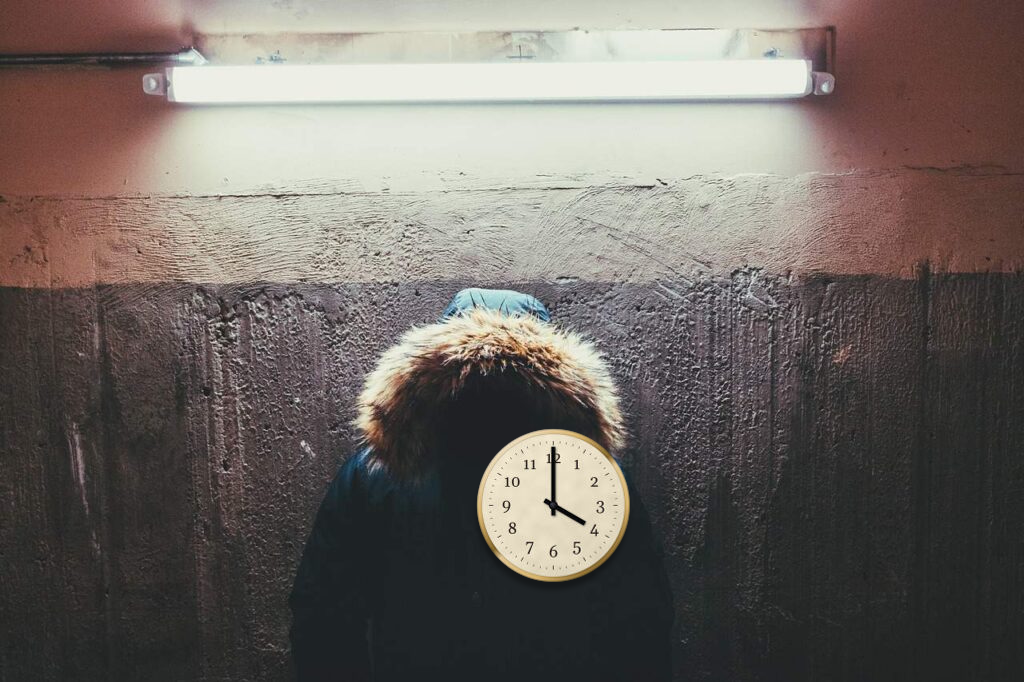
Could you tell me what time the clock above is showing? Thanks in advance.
4:00
